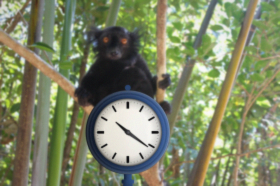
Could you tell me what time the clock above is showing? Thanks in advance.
10:21
